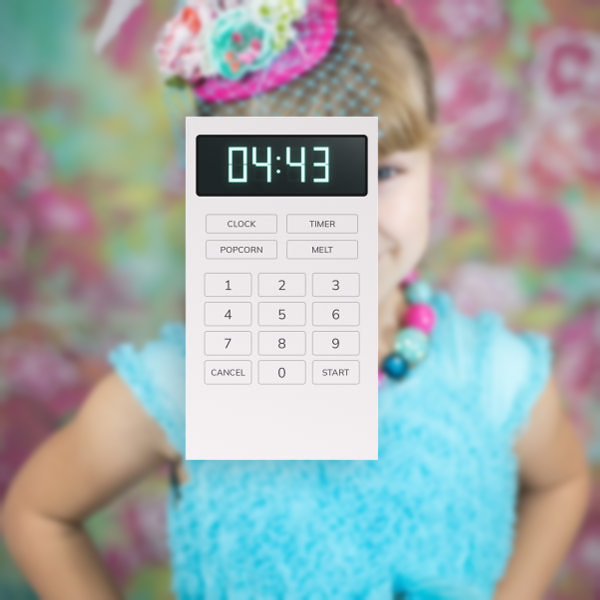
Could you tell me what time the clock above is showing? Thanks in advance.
4:43
